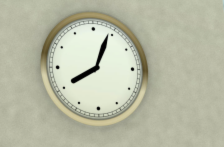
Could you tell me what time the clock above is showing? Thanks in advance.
8:04
